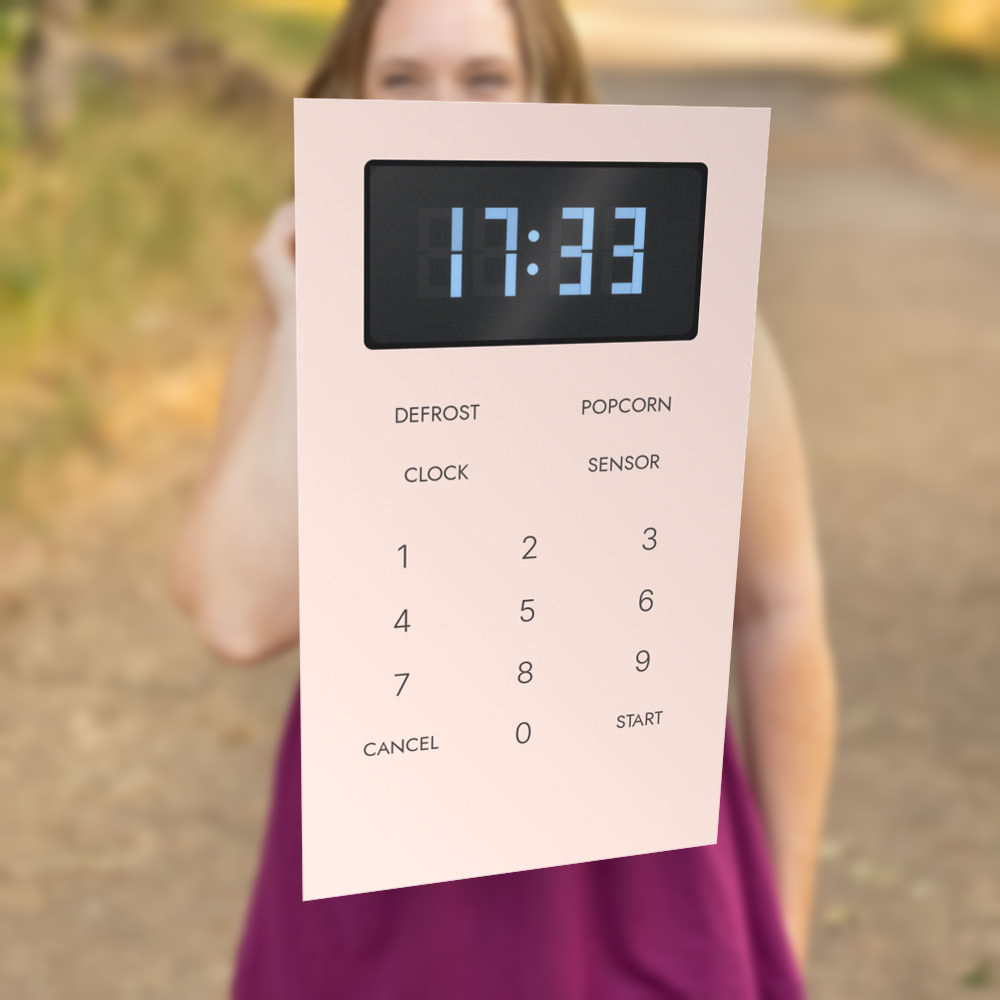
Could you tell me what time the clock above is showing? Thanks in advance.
17:33
